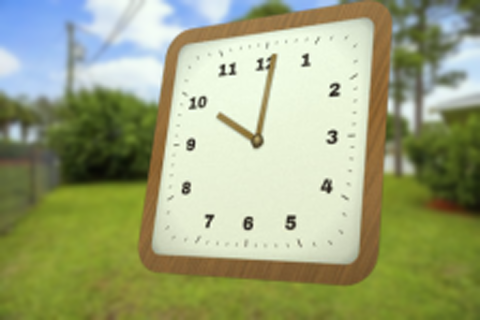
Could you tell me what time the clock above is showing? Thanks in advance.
10:01
